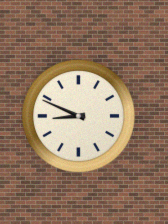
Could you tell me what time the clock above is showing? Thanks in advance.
8:49
